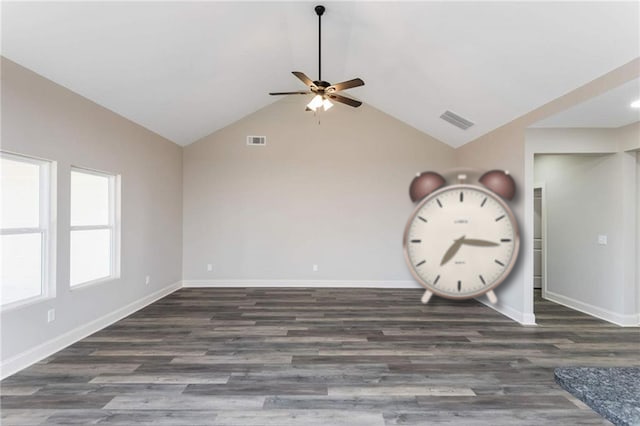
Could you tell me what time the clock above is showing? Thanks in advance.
7:16
